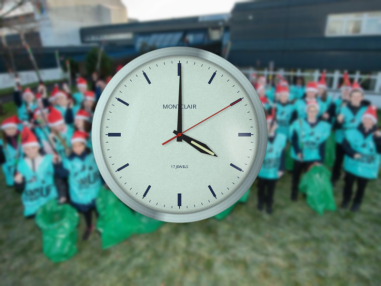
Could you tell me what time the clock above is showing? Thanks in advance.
4:00:10
